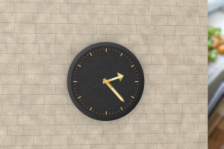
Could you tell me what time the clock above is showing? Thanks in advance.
2:23
